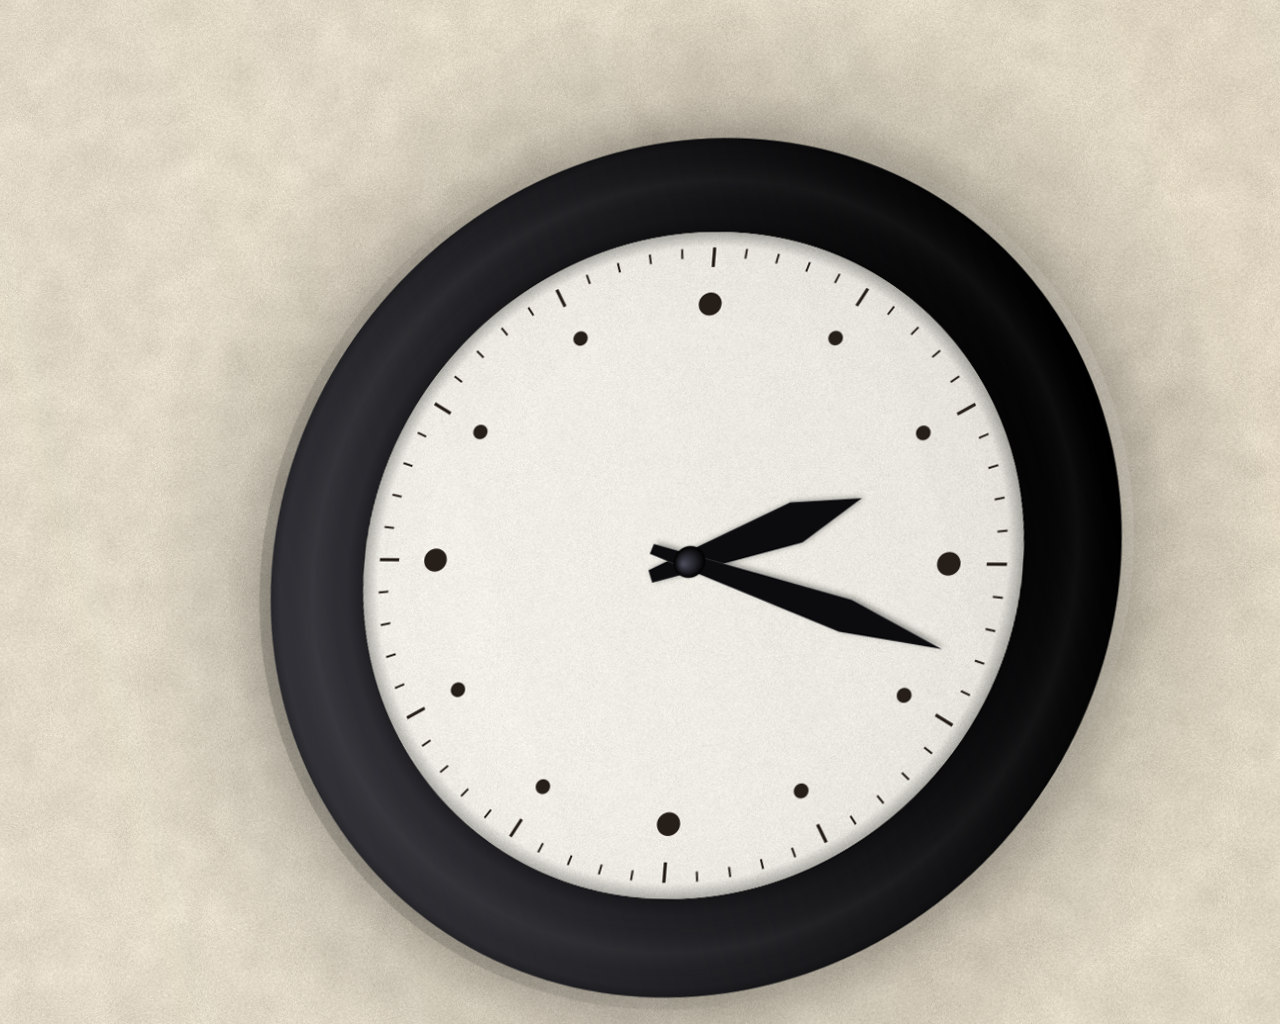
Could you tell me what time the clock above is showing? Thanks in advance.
2:18
